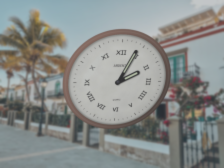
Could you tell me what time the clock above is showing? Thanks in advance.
2:04
